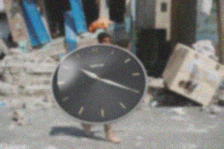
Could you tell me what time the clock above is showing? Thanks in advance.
10:20
